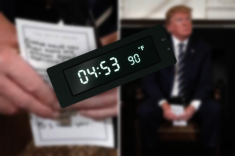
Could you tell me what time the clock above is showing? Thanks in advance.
4:53
